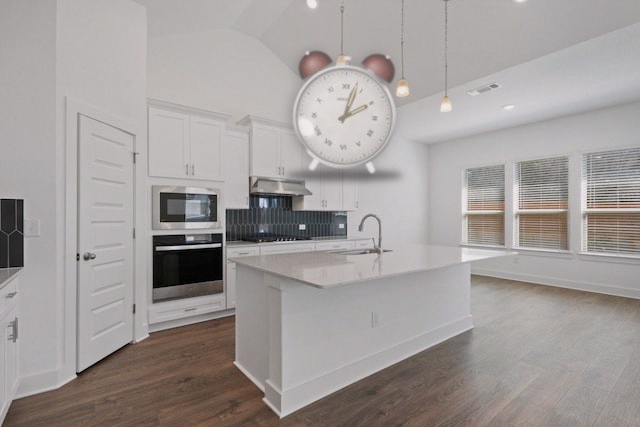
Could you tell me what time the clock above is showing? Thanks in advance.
2:03
